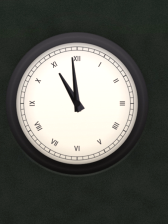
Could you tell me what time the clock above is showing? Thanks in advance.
10:59
